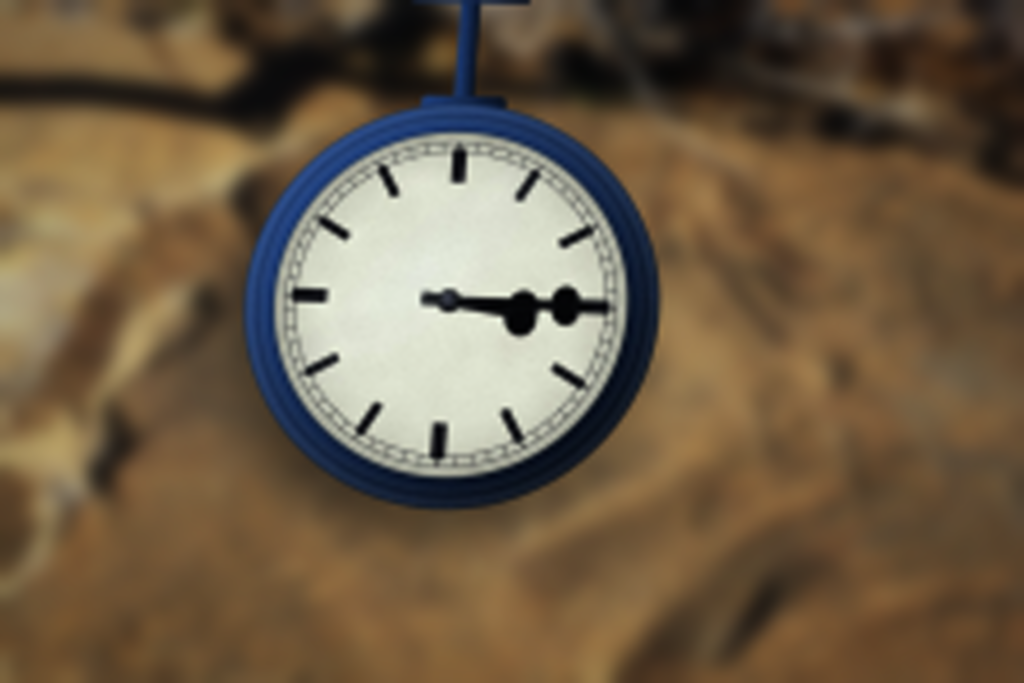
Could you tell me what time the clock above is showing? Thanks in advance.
3:15
